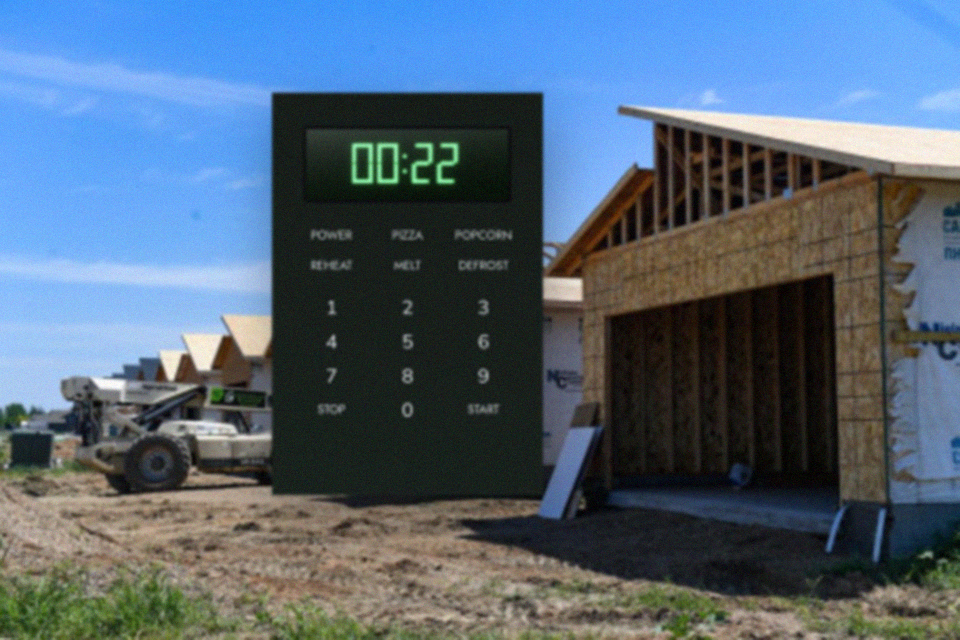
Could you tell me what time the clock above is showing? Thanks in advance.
0:22
